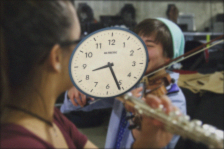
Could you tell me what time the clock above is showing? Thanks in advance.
8:26
